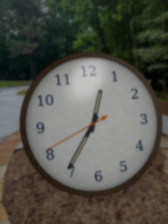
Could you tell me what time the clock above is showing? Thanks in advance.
12:35:41
